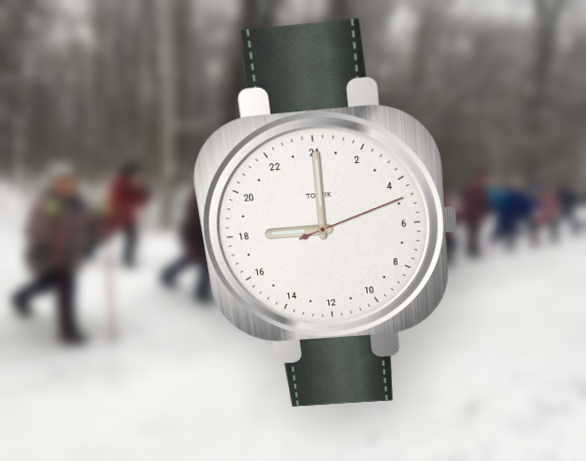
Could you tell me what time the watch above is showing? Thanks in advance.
18:00:12
